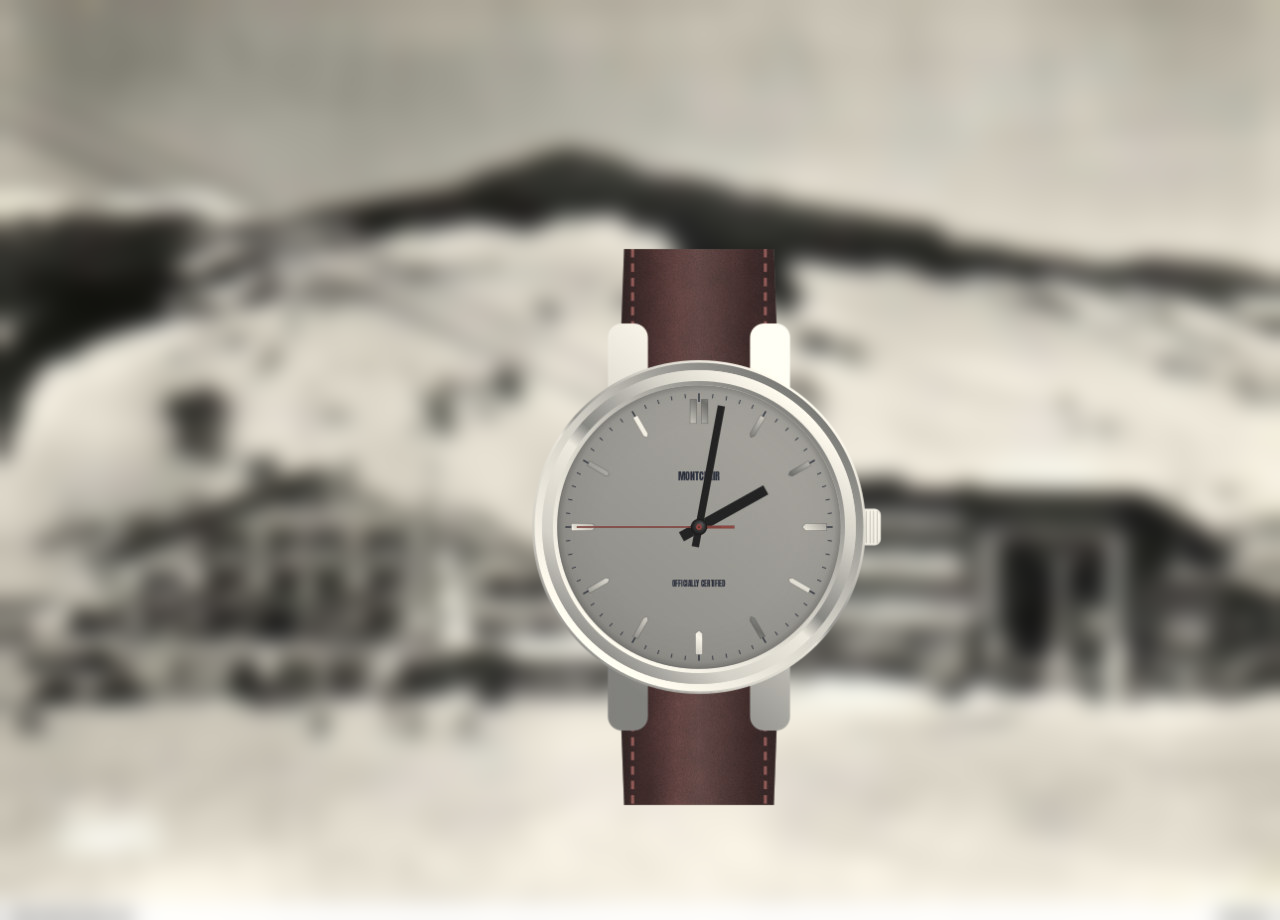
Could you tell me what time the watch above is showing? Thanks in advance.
2:01:45
